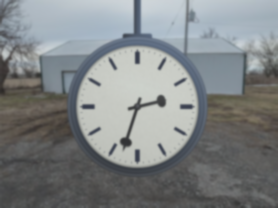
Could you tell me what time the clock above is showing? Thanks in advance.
2:33
